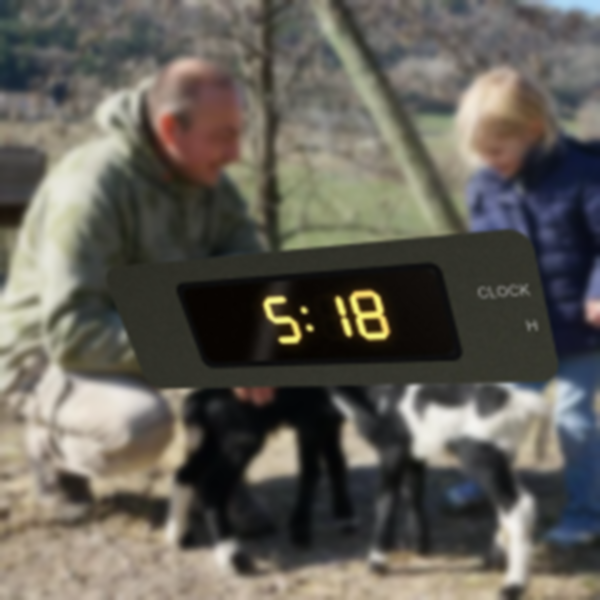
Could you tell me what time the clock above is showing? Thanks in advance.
5:18
